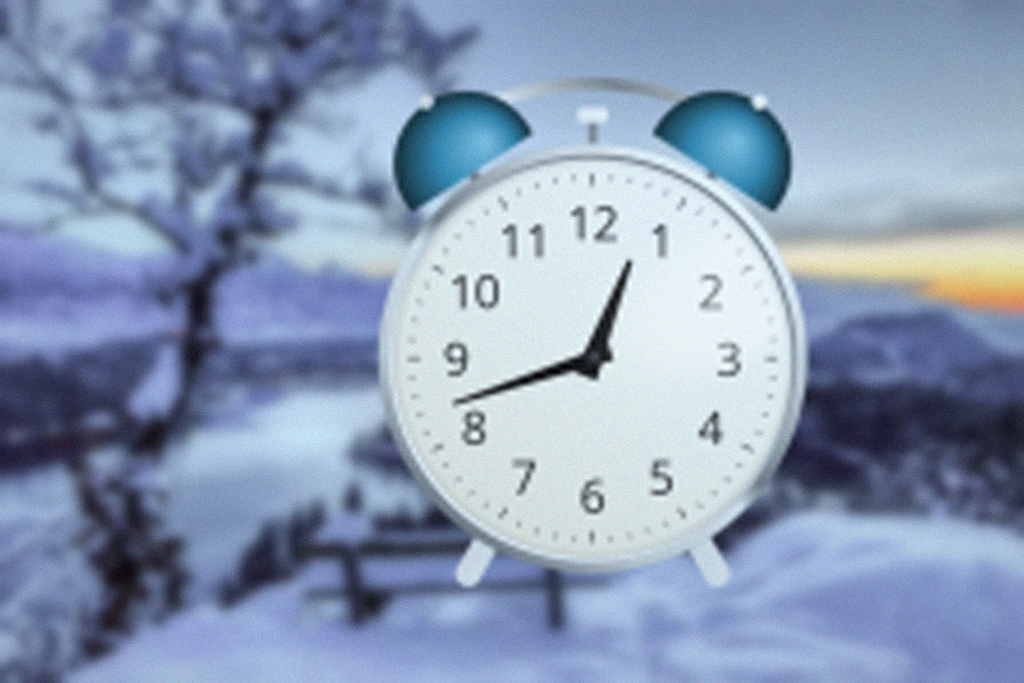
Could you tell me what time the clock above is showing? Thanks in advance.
12:42
